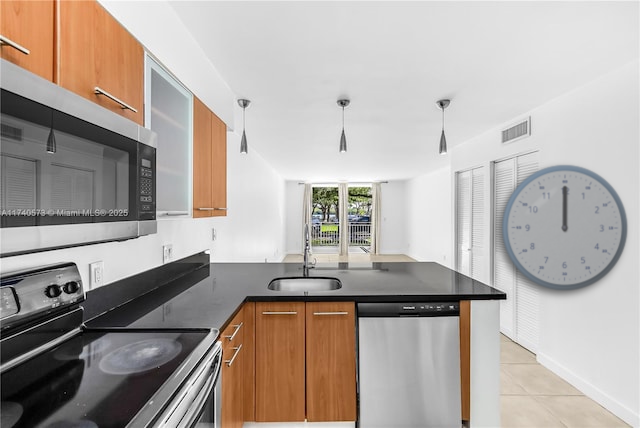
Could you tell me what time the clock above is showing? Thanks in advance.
12:00
